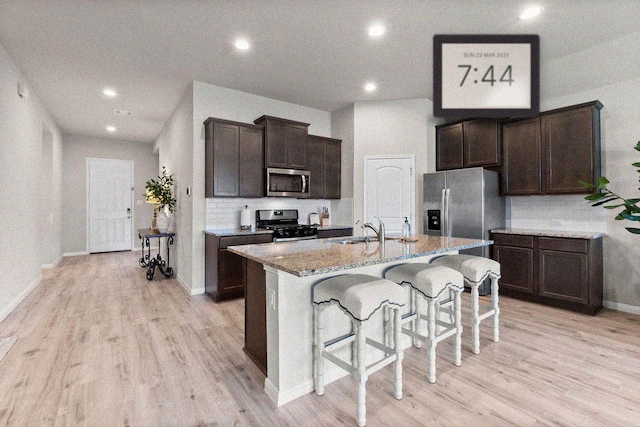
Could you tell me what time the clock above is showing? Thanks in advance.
7:44
